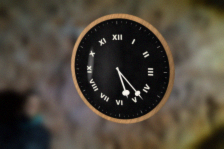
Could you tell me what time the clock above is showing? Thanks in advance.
5:23
